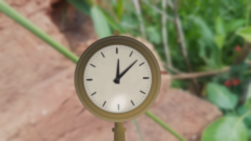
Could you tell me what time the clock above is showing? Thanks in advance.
12:08
